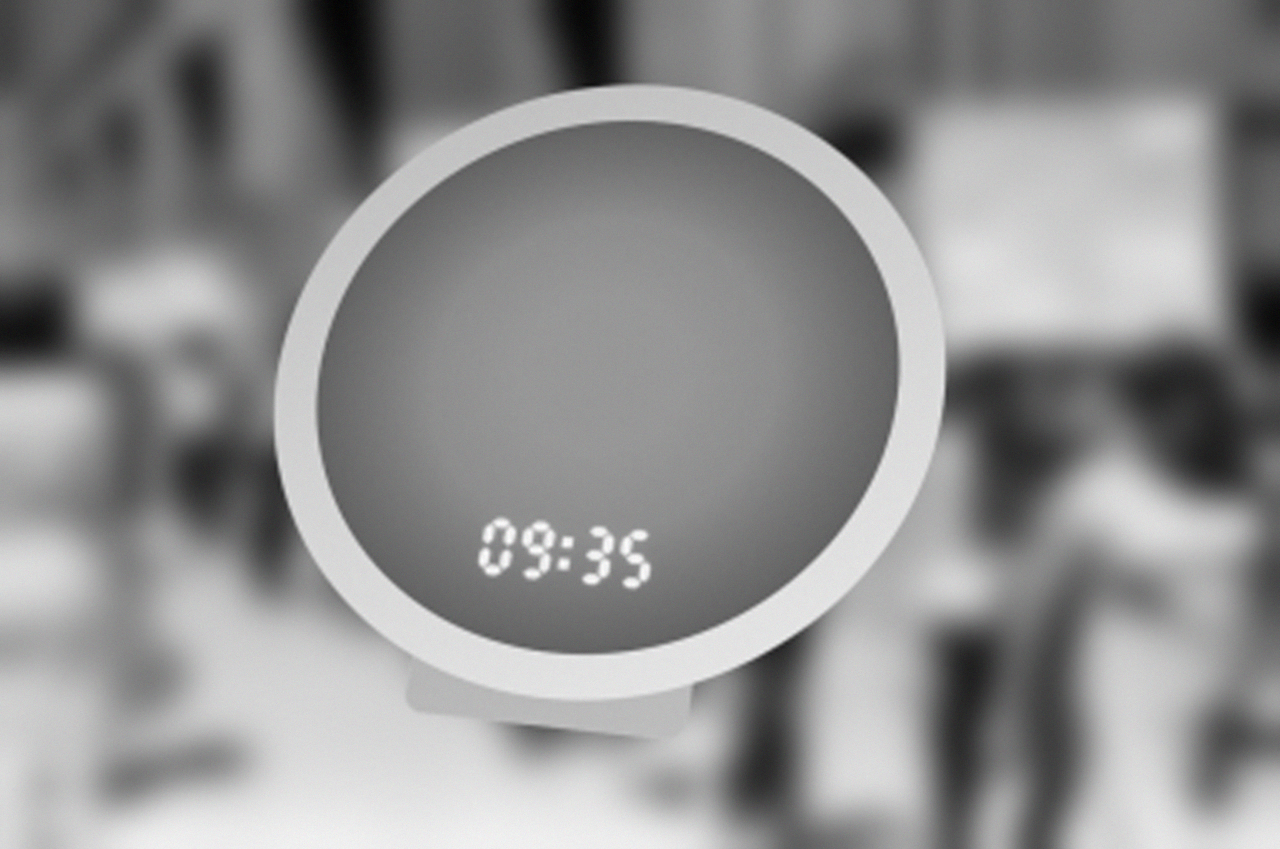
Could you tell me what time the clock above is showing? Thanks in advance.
9:35
